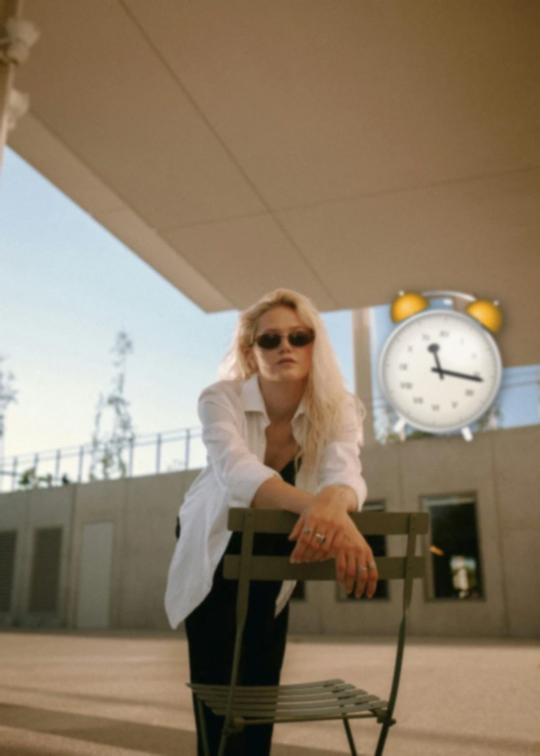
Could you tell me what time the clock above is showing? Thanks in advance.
11:16
